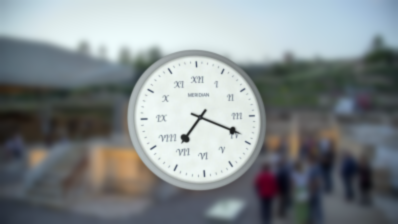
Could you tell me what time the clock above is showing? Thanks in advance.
7:19
